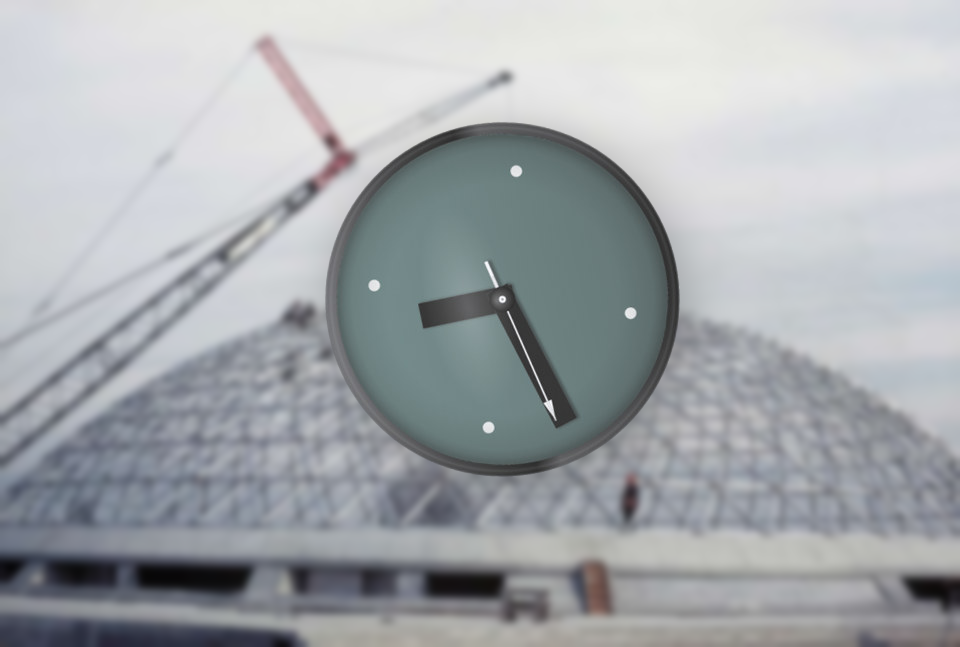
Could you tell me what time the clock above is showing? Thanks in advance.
8:24:25
